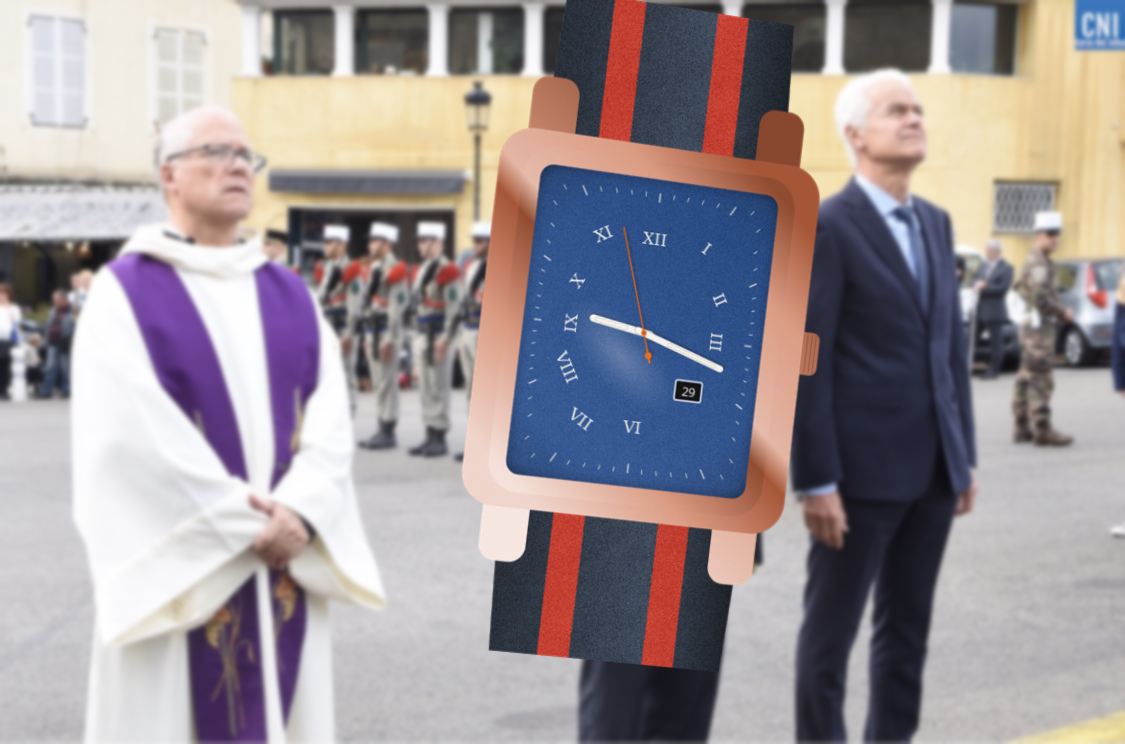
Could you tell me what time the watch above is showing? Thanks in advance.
9:17:57
